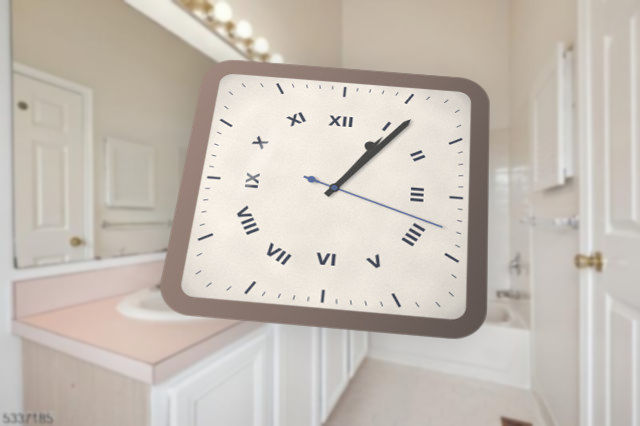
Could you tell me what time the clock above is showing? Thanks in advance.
1:06:18
